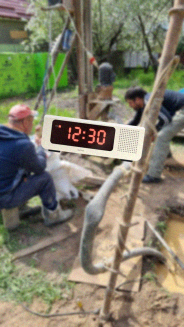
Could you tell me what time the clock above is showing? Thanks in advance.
12:30
